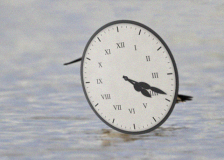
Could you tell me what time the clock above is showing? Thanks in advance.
4:19
